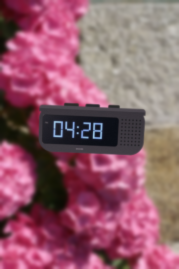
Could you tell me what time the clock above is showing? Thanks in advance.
4:28
